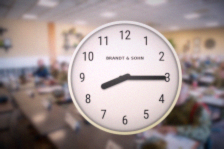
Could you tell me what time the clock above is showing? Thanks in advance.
8:15
